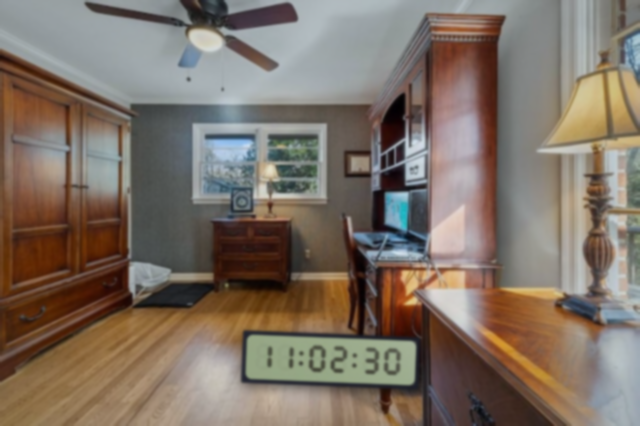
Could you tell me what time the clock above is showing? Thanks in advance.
11:02:30
